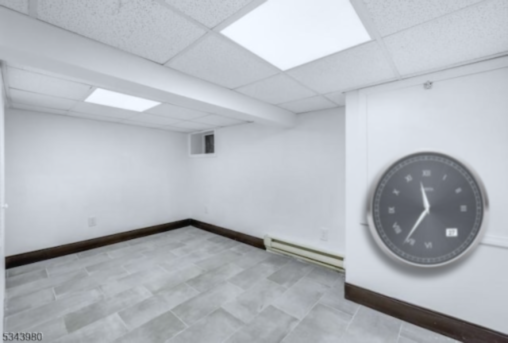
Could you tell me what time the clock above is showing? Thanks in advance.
11:36
